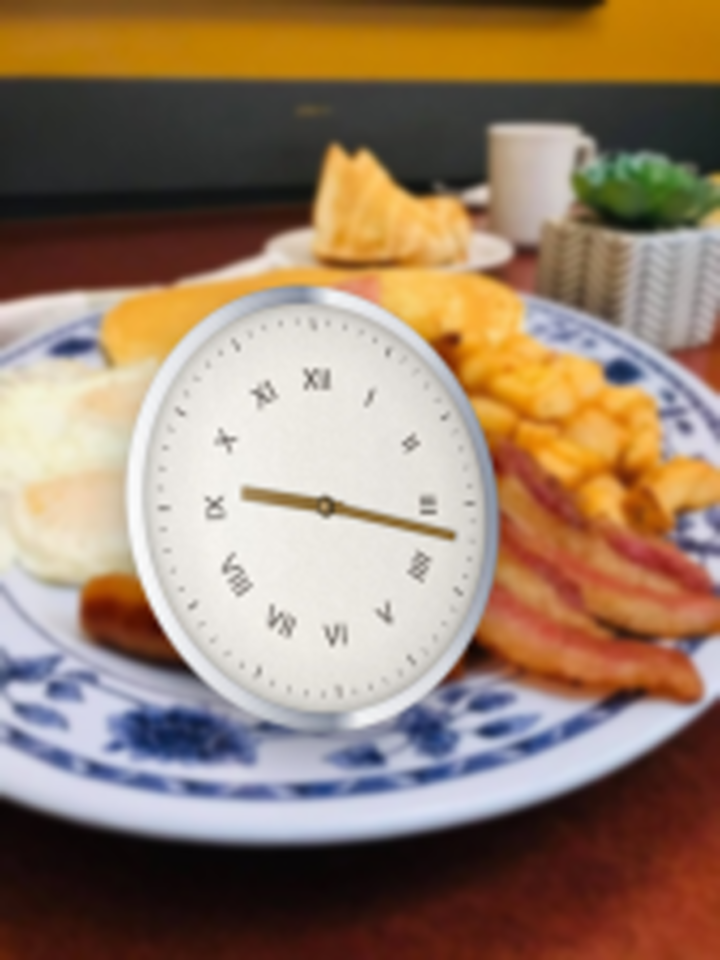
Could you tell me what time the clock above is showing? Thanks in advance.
9:17
